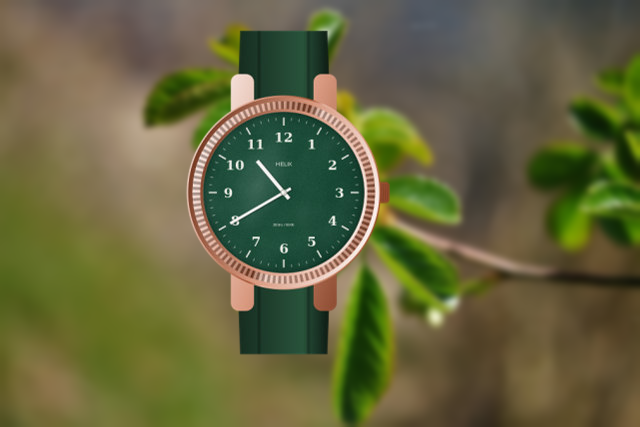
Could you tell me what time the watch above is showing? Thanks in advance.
10:40
